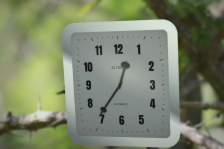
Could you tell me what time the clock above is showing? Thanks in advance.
12:36
